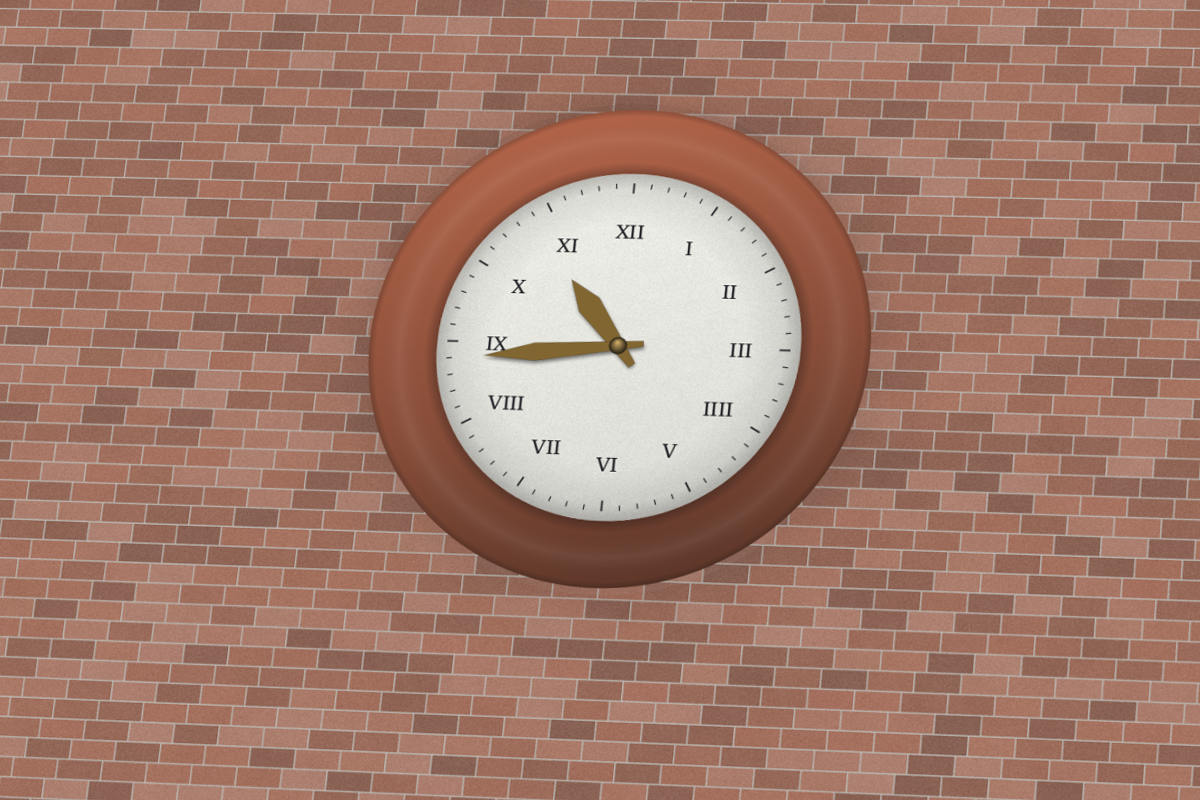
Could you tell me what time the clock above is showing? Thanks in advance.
10:44
